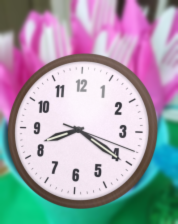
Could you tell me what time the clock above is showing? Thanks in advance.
8:20:18
